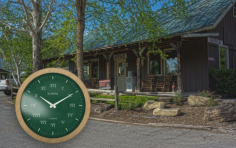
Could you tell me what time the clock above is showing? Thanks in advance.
10:10
